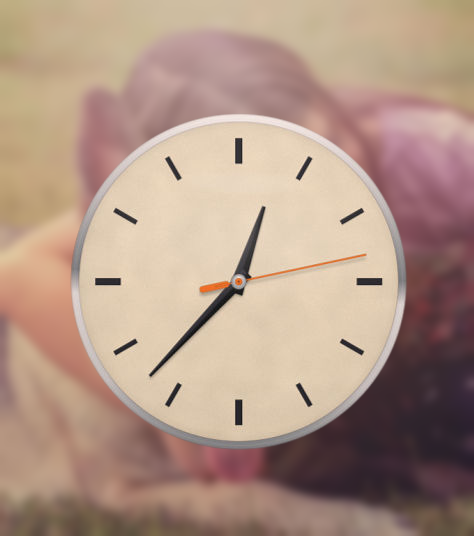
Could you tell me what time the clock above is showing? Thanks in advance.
12:37:13
